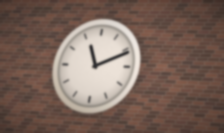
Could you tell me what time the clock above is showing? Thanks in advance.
11:11
